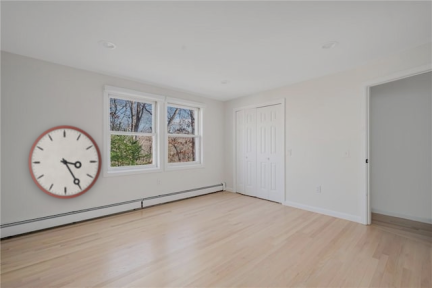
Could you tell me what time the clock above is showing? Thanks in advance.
3:25
